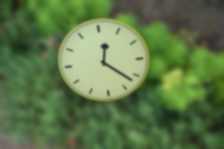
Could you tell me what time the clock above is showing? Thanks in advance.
12:22
